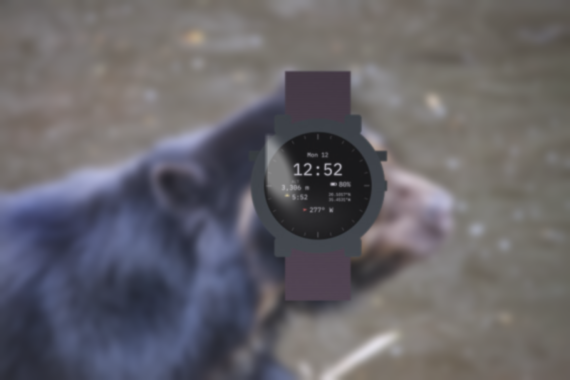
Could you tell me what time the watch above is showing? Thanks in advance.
12:52
